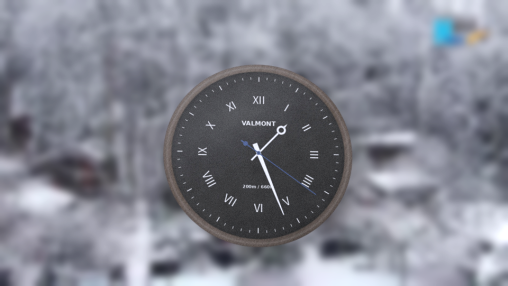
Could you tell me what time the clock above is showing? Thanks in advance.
1:26:21
